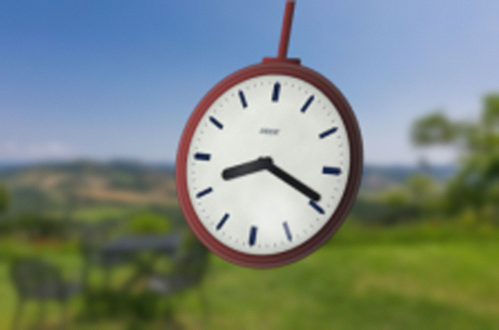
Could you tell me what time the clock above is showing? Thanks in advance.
8:19
